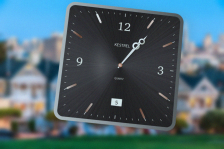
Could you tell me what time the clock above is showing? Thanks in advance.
1:06
